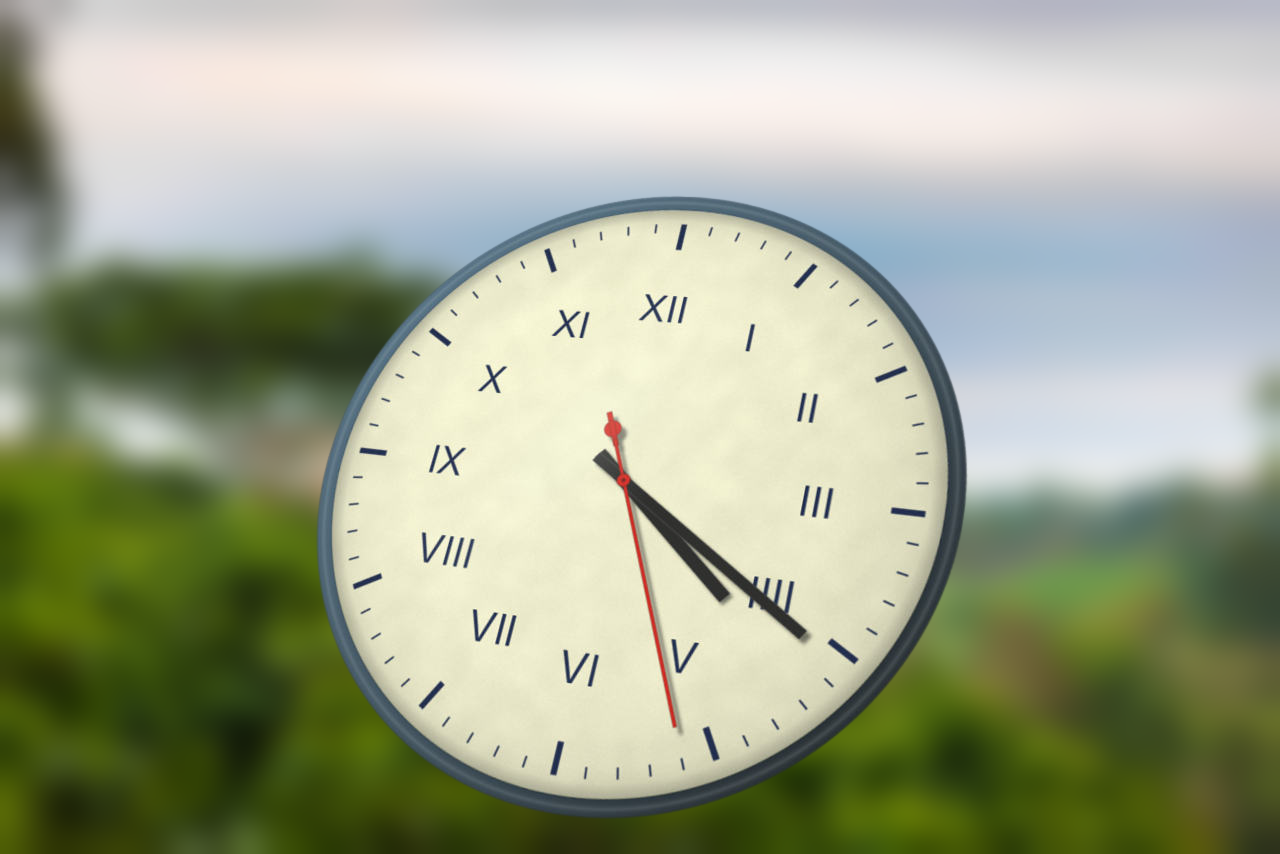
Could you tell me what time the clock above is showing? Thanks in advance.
4:20:26
